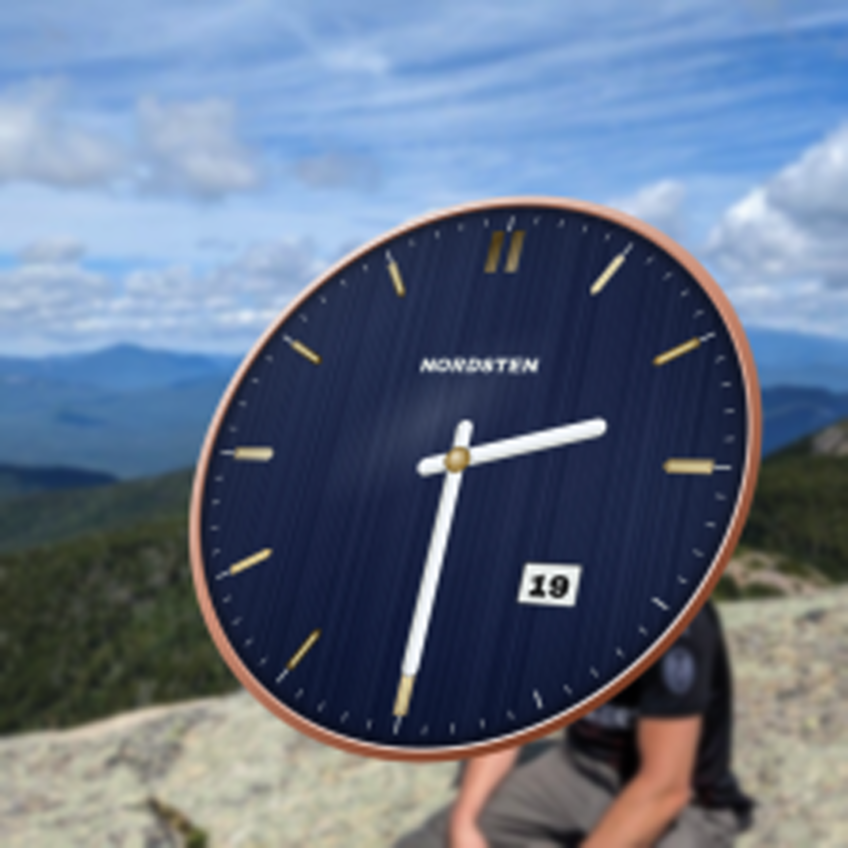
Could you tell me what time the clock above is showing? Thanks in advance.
2:30
